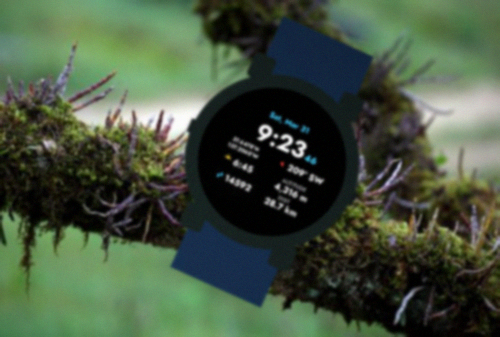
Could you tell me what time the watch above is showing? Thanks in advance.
9:23
